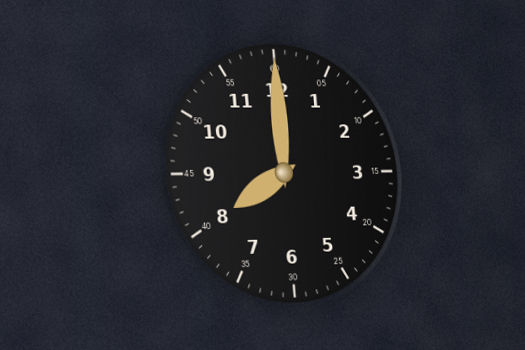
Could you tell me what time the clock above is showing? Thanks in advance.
8:00
